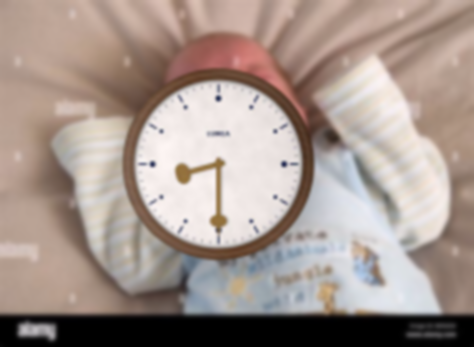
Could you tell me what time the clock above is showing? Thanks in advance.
8:30
